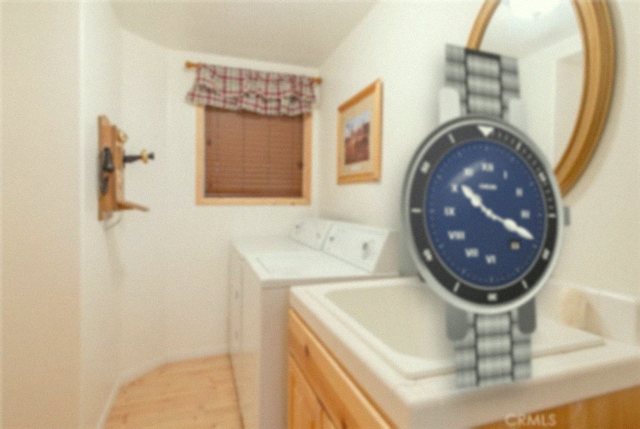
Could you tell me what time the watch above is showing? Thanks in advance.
10:19
